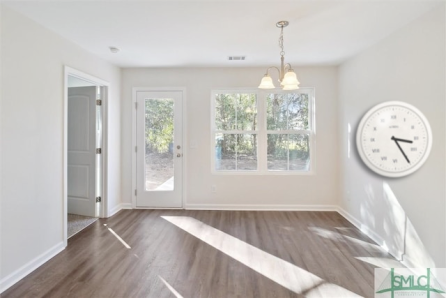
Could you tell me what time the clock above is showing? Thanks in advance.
3:25
